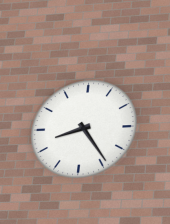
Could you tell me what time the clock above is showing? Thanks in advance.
8:24
